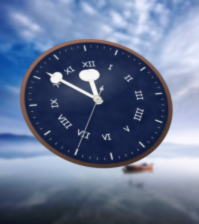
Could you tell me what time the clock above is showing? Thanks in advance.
11:51:35
